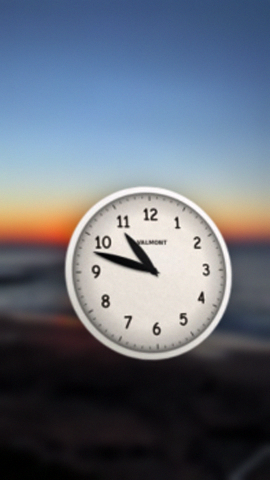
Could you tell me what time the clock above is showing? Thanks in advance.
10:48
